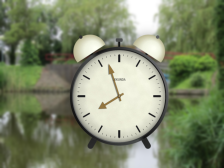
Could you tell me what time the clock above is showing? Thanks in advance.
7:57
